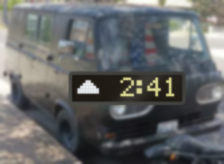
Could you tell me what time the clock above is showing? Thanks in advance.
2:41
